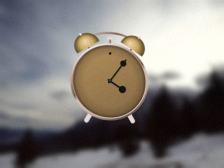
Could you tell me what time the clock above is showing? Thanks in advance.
4:06
